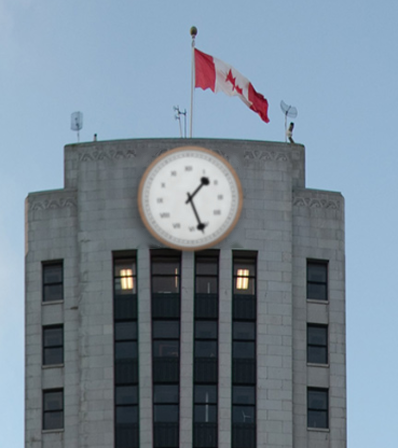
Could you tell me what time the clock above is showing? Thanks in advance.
1:27
